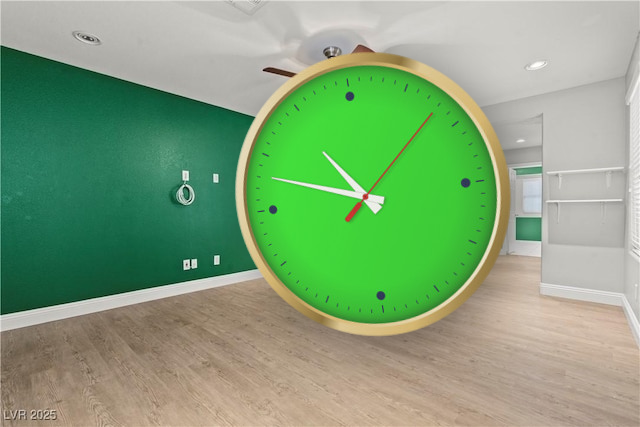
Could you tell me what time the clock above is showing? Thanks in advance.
10:48:08
